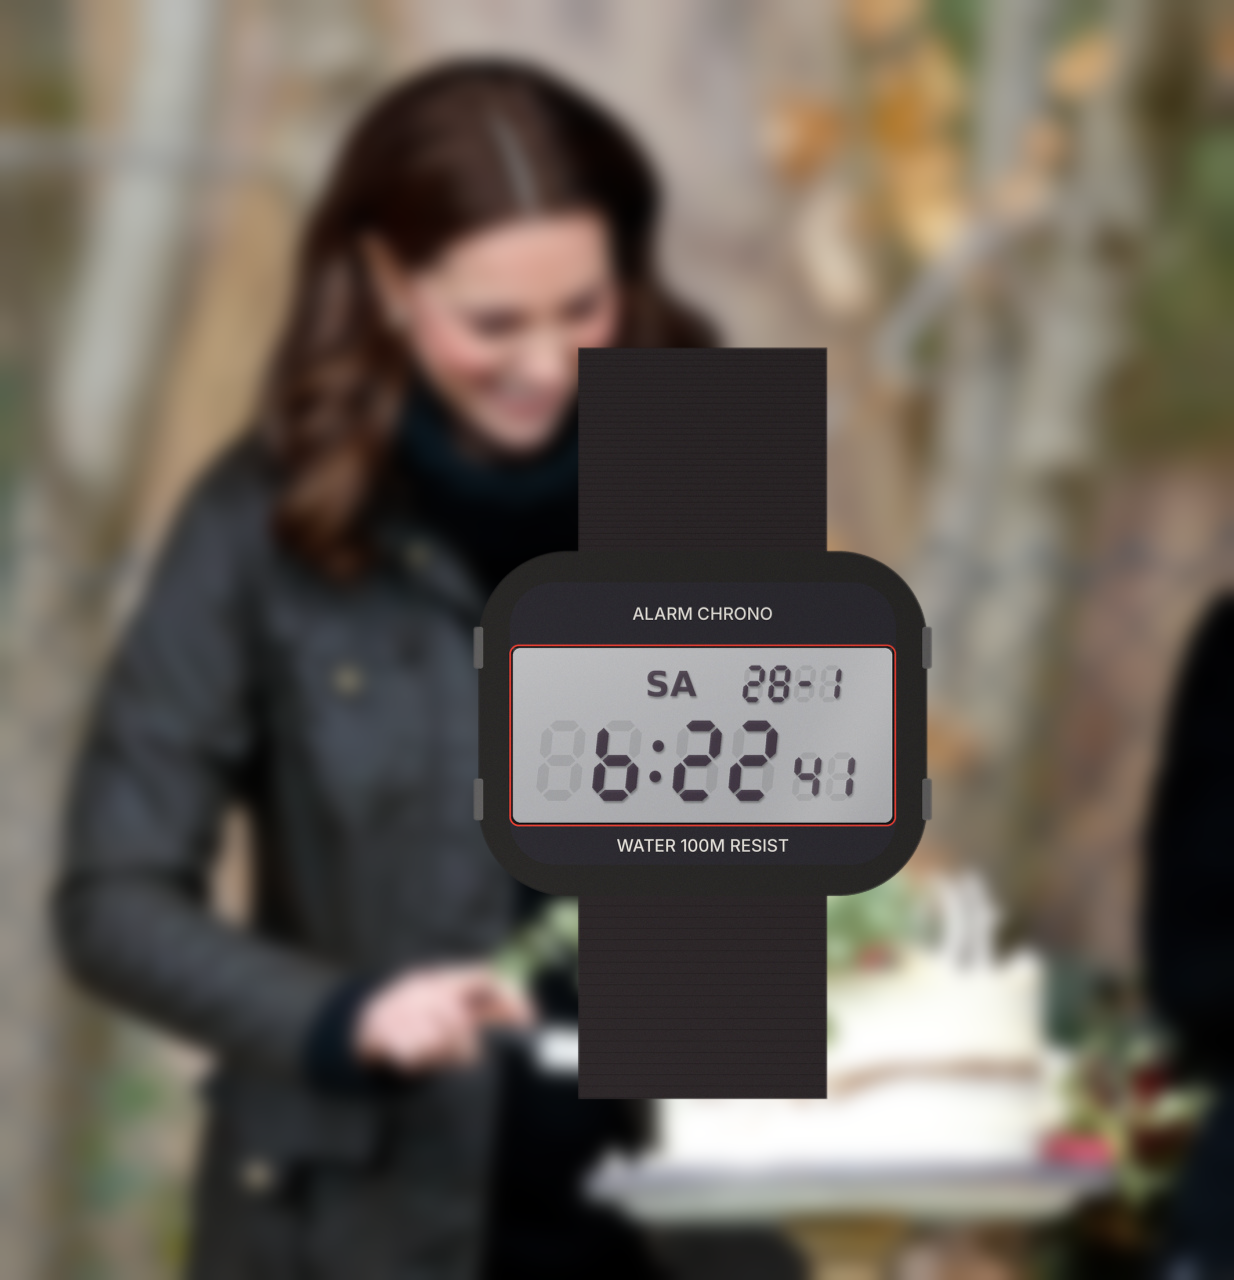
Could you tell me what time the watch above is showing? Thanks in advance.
6:22:41
